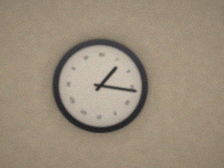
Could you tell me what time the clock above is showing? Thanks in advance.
1:16
